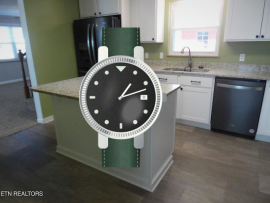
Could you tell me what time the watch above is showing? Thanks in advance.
1:12
